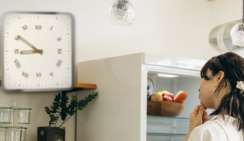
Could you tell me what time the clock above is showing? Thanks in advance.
8:51
